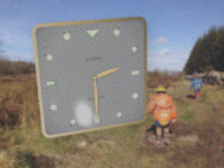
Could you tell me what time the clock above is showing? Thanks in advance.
2:30
